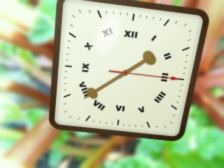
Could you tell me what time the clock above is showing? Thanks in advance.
1:38:15
